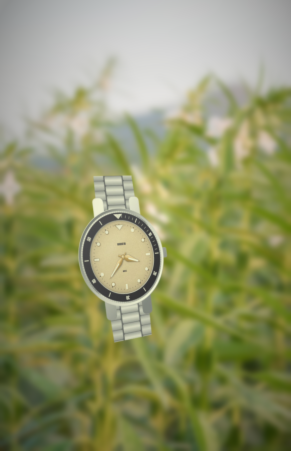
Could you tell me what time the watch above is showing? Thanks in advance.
3:37
